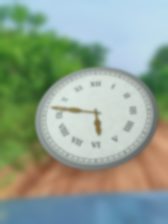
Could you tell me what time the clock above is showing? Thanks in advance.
5:47
